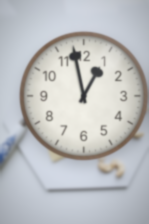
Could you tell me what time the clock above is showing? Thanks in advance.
12:58
